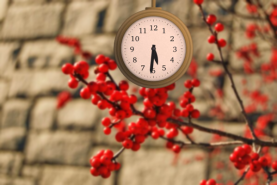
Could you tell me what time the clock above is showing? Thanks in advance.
5:31
